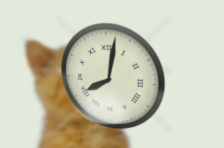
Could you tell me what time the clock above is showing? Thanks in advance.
8:02
